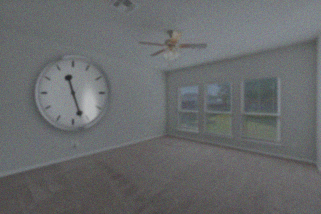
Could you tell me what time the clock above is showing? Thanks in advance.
11:27
